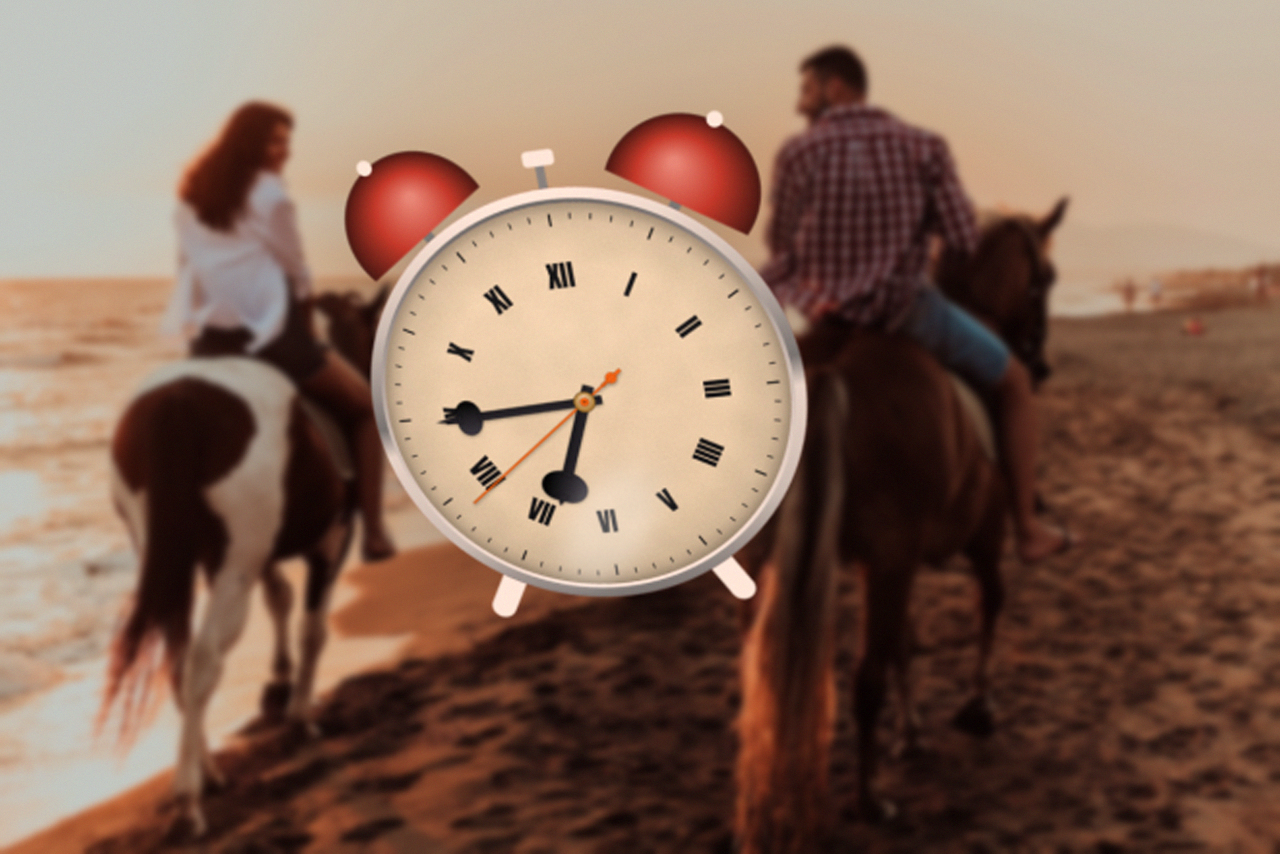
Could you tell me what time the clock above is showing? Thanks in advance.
6:44:39
